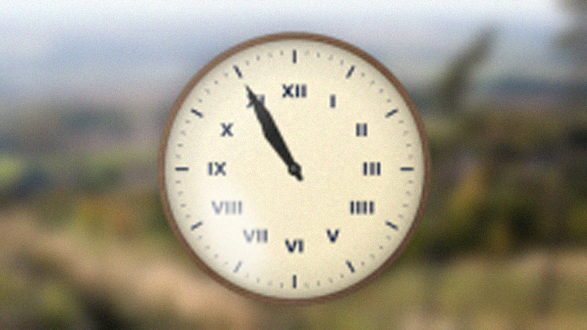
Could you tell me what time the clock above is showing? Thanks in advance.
10:55
